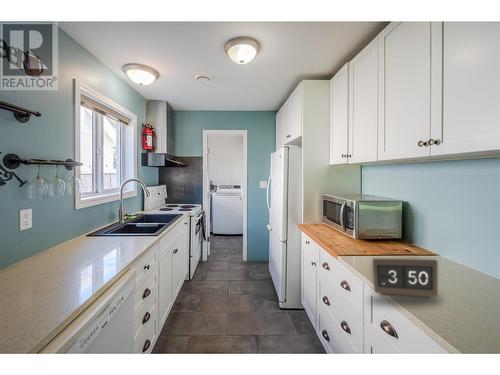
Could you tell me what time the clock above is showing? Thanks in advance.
3:50
